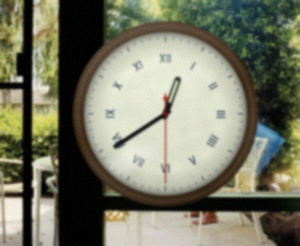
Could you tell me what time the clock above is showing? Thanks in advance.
12:39:30
